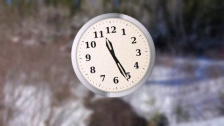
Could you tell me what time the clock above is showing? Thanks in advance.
11:26
